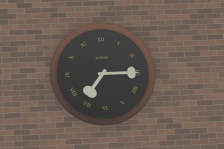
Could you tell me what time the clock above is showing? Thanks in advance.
7:15
